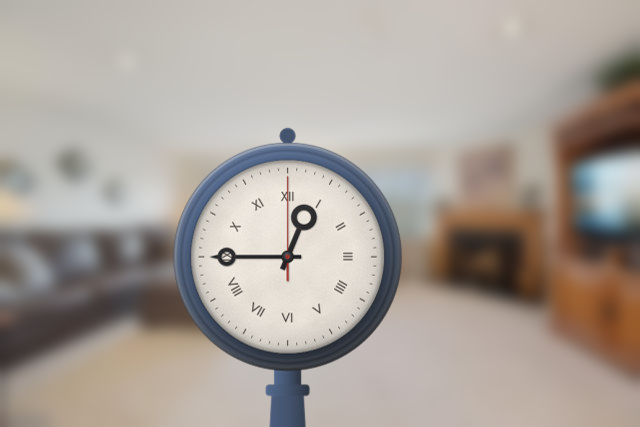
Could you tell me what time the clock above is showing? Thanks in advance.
12:45:00
